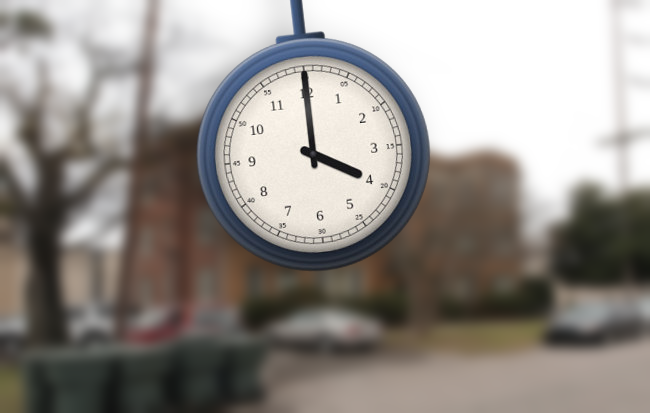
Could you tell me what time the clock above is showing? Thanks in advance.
4:00
